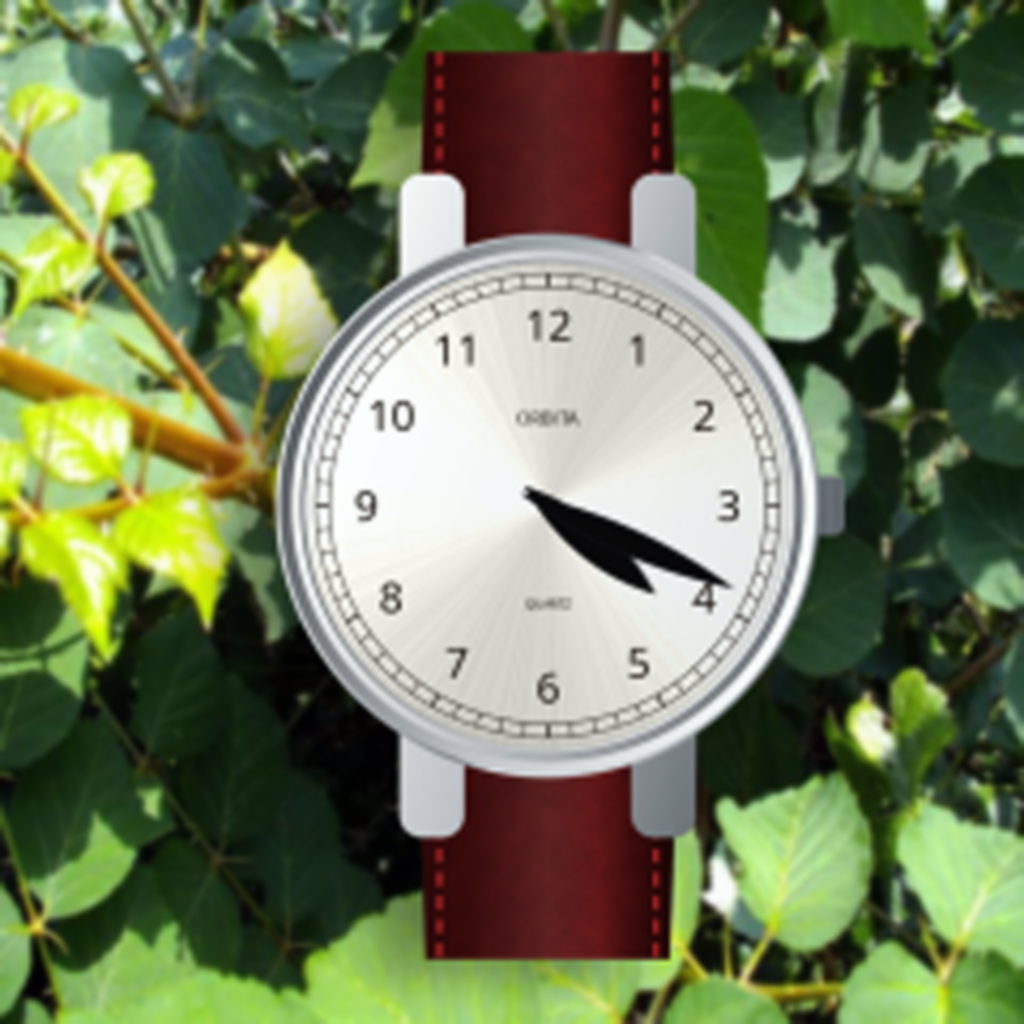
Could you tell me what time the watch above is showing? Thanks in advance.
4:19
